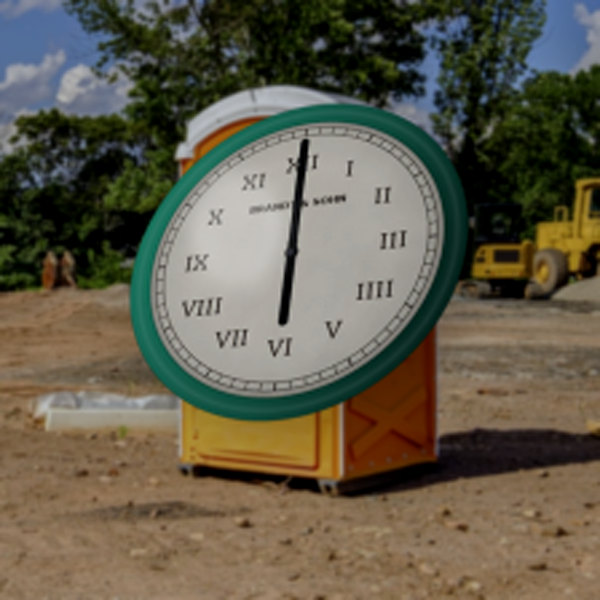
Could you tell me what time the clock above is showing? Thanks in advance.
6:00
